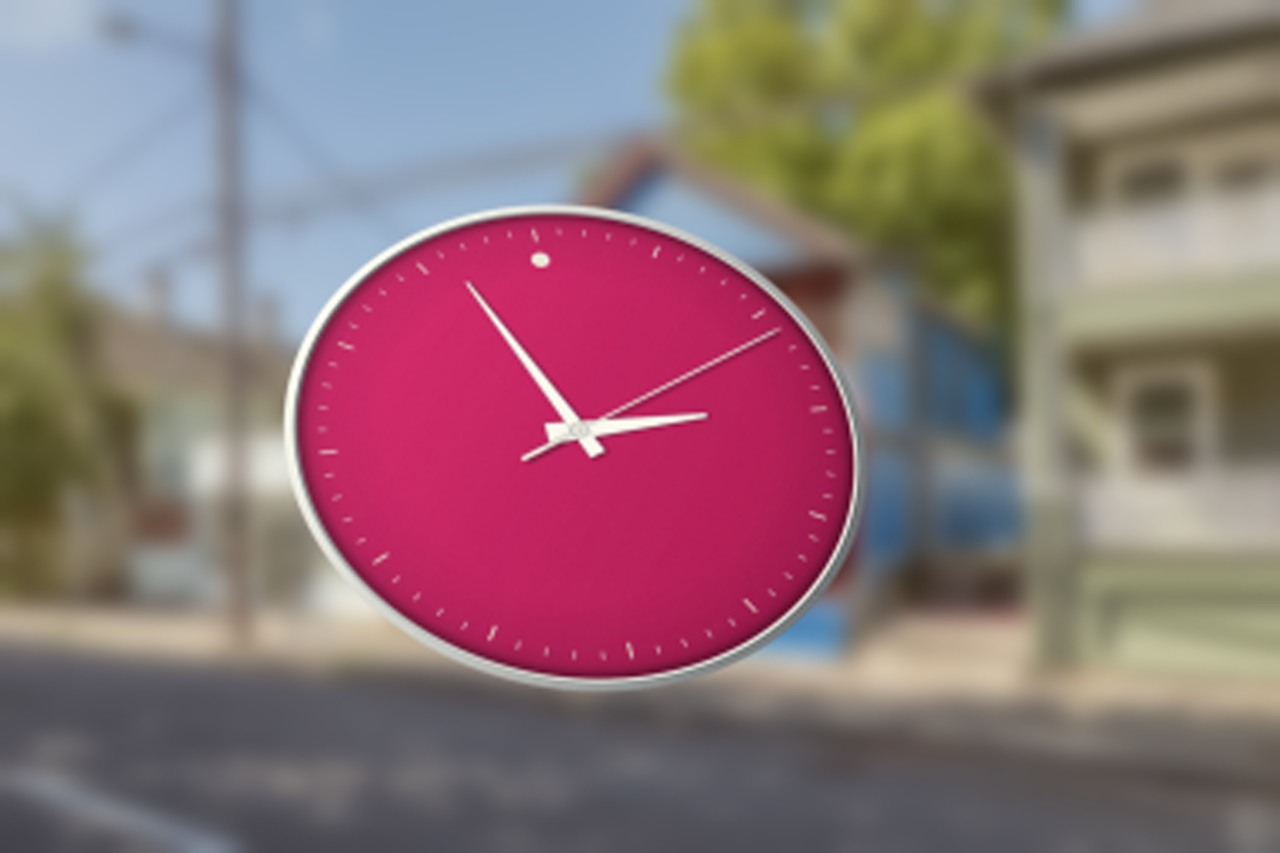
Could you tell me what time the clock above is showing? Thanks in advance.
2:56:11
